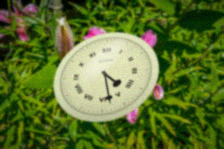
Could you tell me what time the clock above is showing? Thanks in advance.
4:28
